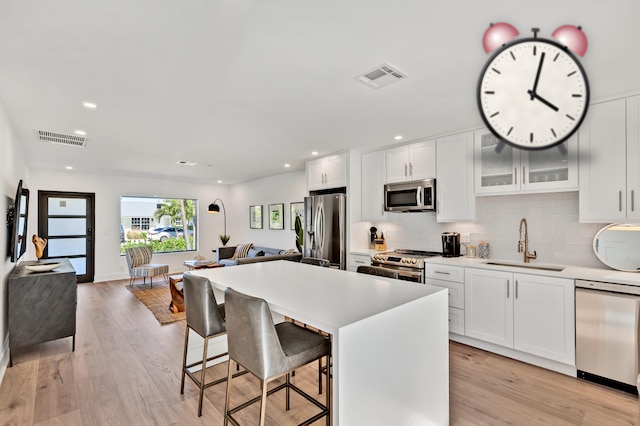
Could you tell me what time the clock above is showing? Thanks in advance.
4:02
